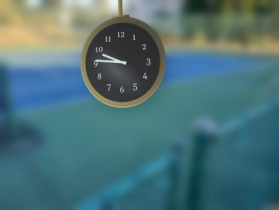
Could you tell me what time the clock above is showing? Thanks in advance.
9:46
